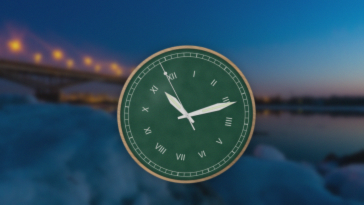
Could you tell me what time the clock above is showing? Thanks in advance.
11:15:59
